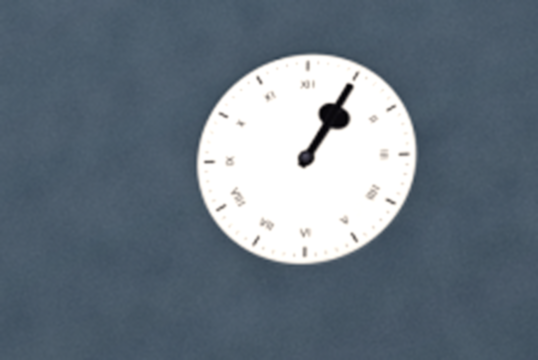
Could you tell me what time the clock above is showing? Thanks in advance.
1:05
